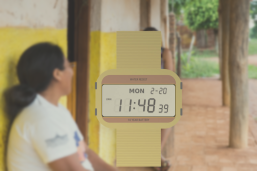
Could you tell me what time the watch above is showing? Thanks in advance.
11:48:39
